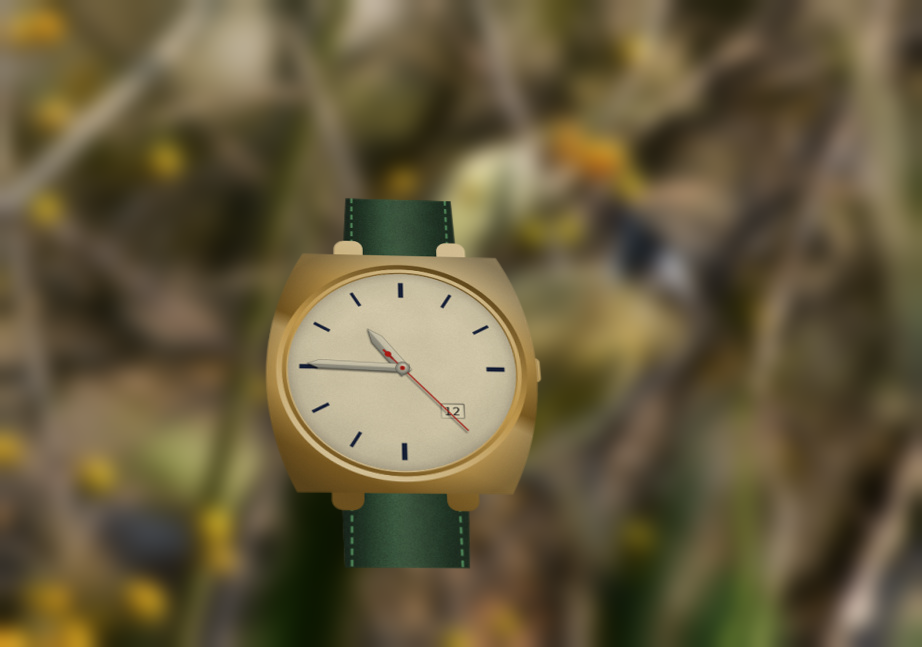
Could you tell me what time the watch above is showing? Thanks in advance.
10:45:23
